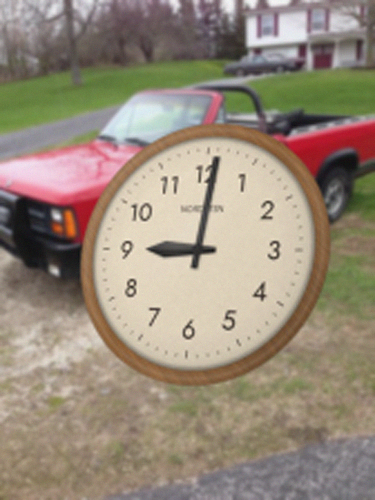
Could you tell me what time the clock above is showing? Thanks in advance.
9:01
